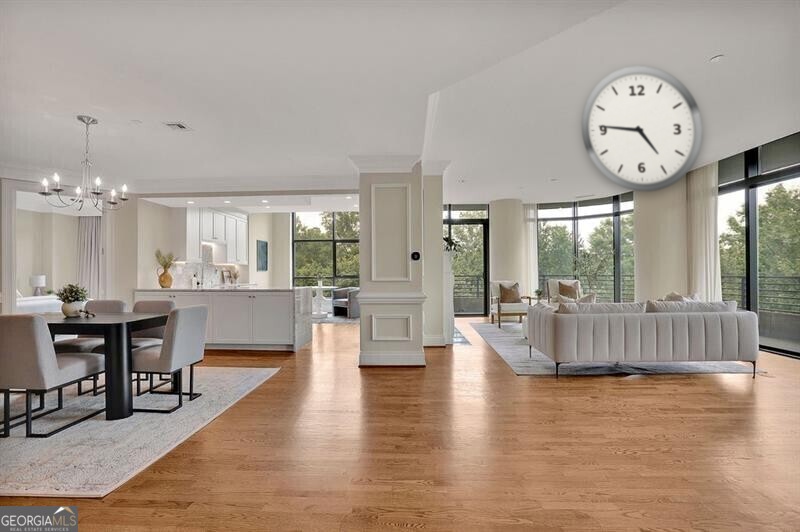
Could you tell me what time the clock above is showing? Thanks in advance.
4:46
